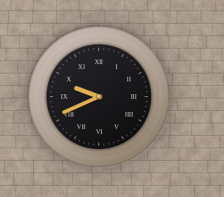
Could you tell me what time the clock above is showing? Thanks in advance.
9:41
